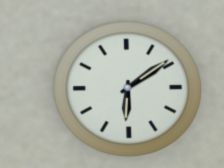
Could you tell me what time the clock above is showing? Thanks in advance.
6:09
